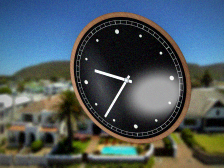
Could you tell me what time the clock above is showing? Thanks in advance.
9:37
